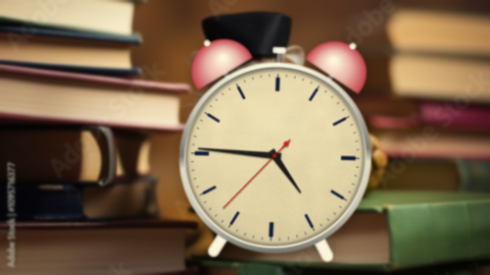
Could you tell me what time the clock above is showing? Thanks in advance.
4:45:37
